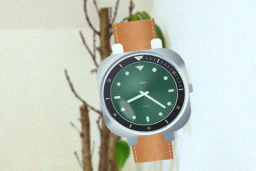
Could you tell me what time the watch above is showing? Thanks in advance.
8:22
